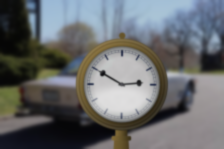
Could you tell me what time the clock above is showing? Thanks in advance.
2:50
